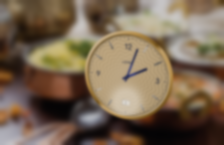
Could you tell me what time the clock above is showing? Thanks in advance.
2:03
